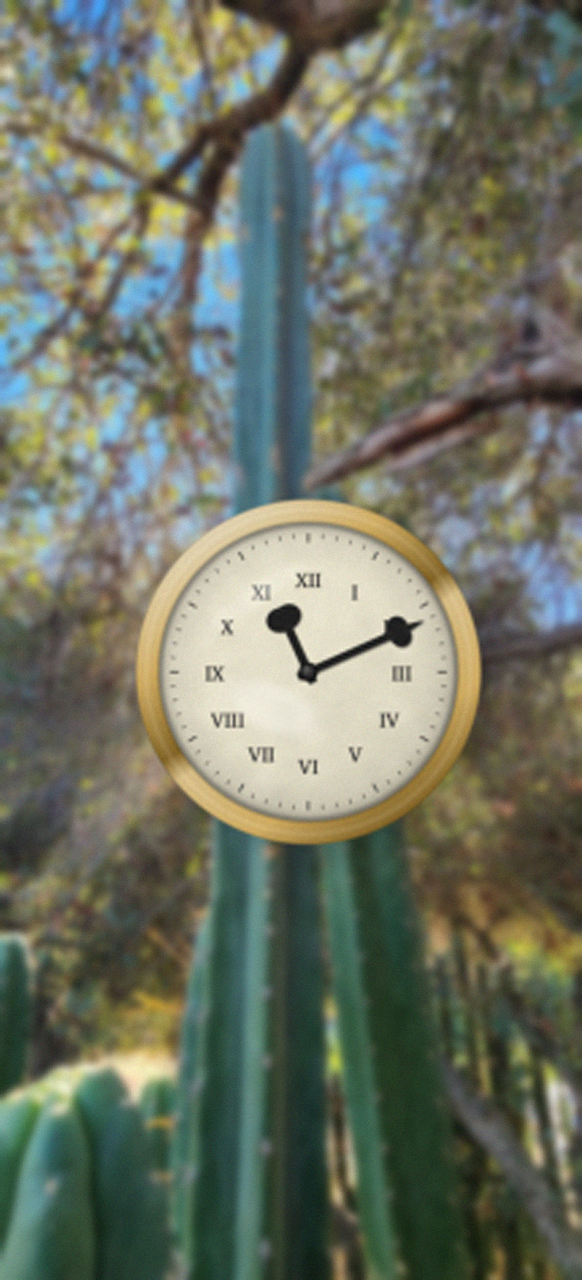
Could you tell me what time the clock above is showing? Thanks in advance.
11:11
